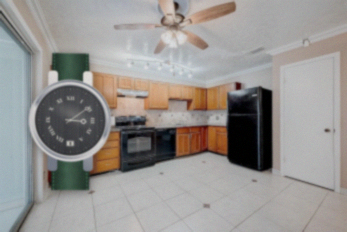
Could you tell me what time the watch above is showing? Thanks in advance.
3:09
